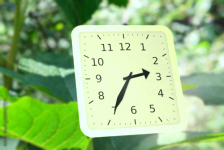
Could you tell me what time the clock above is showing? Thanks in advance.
2:35
